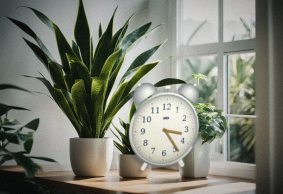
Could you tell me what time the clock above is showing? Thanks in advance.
3:24
